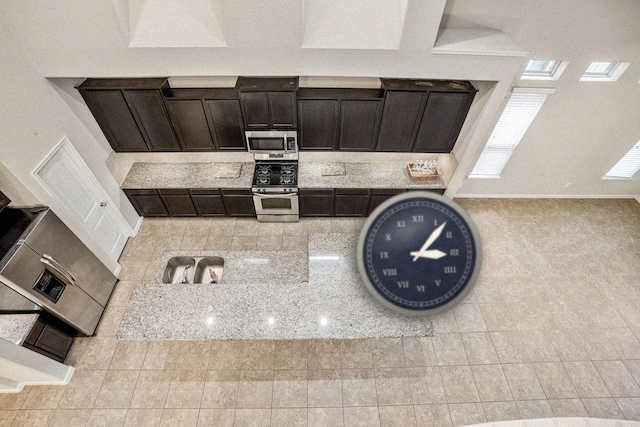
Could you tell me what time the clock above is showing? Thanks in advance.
3:07
